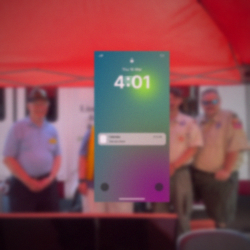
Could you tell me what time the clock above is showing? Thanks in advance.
4:01
